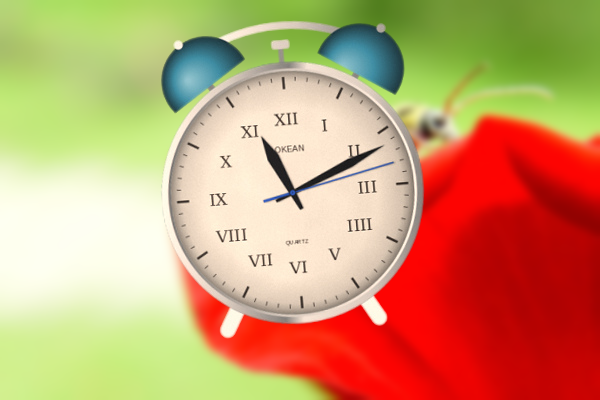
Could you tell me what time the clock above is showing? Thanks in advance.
11:11:13
